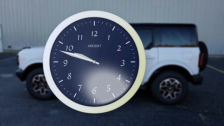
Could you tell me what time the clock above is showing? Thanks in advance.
9:48
